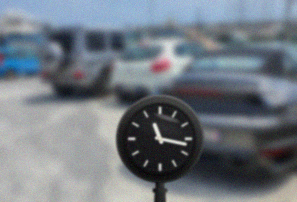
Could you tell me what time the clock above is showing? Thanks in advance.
11:17
